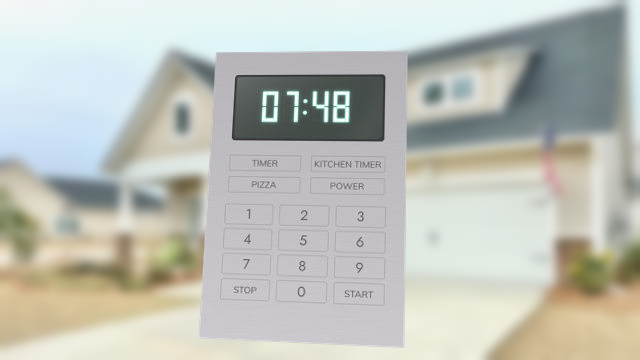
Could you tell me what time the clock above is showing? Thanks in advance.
7:48
